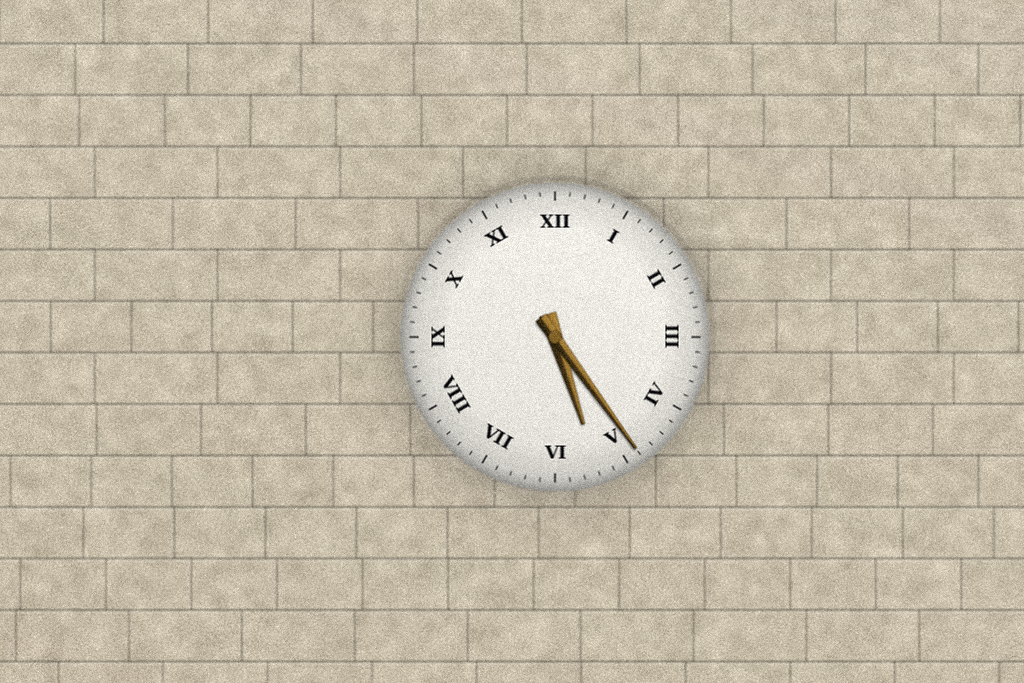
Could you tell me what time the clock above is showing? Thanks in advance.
5:24
